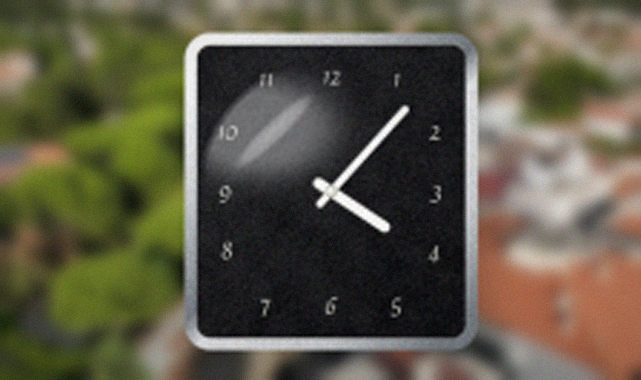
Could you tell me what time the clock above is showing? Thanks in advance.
4:07
